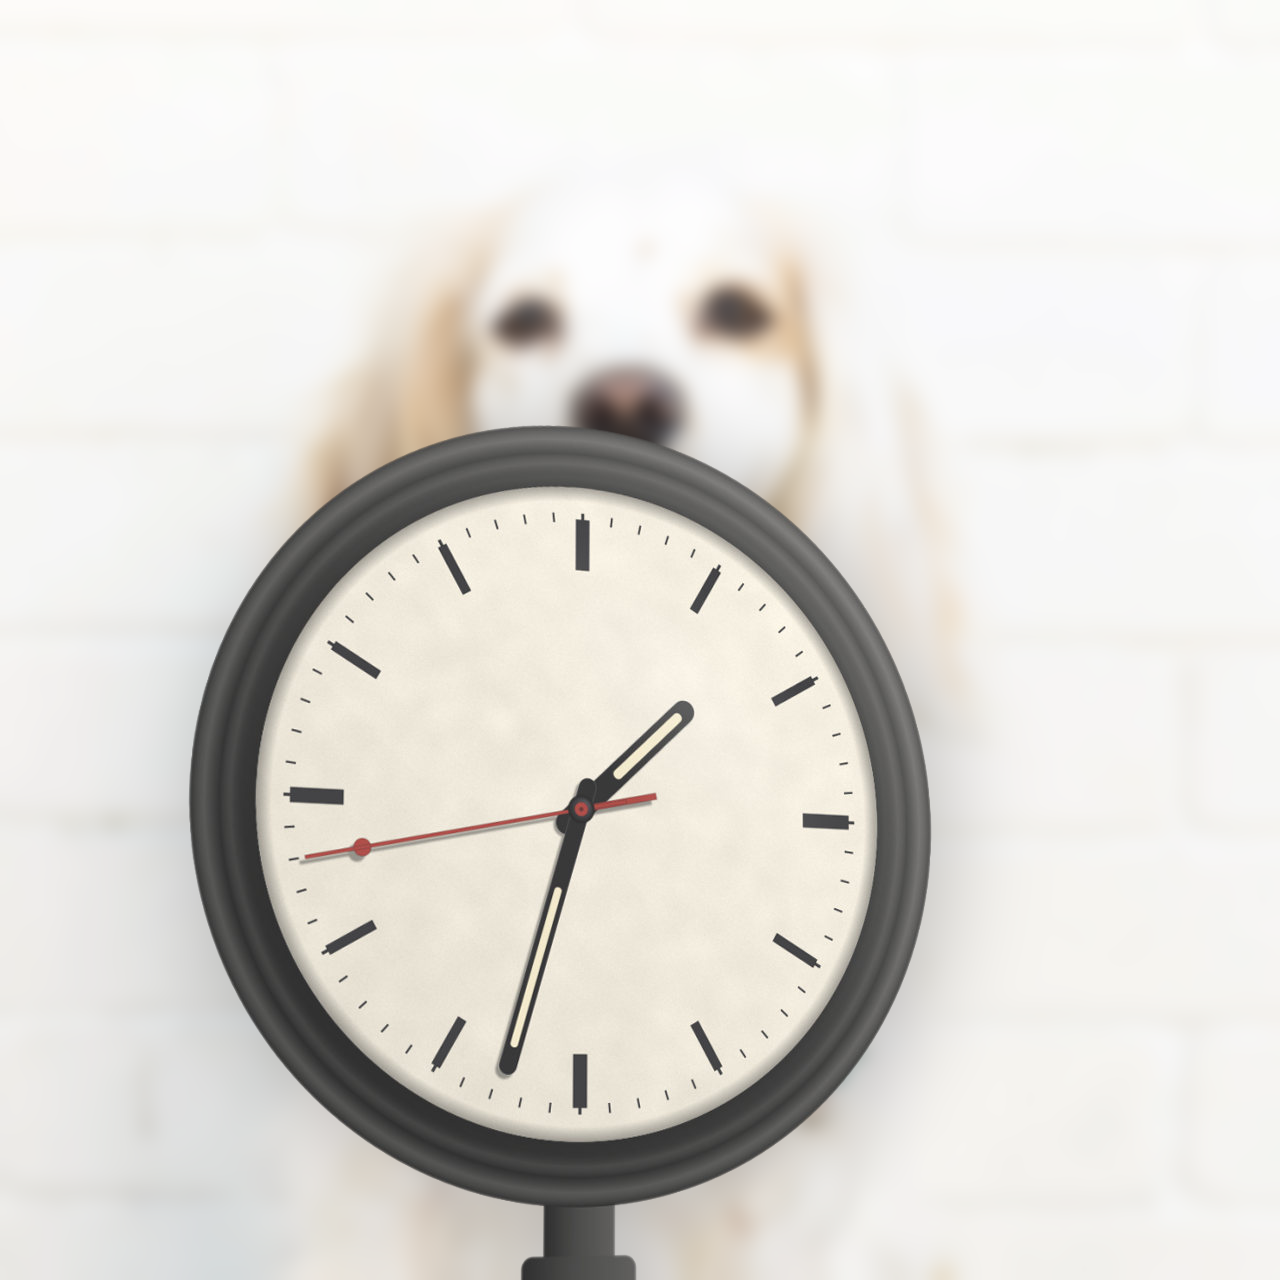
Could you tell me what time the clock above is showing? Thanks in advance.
1:32:43
